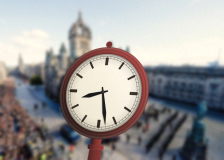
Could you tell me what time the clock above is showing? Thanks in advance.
8:28
